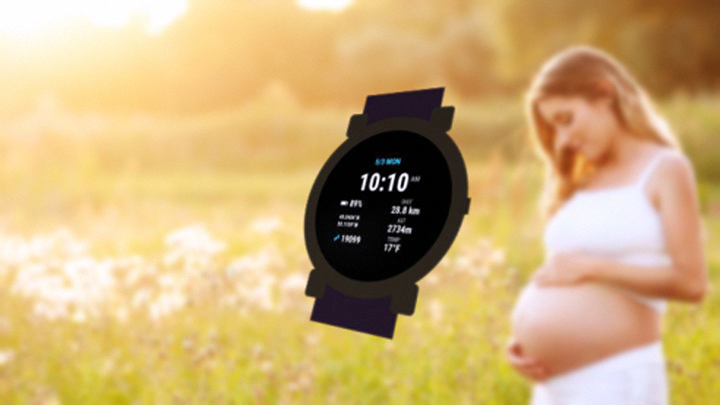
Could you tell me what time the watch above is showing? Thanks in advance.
10:10
